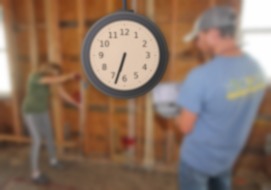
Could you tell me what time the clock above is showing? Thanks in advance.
6:33
